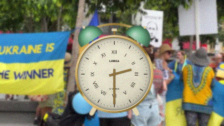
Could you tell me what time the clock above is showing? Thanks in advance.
2:30
